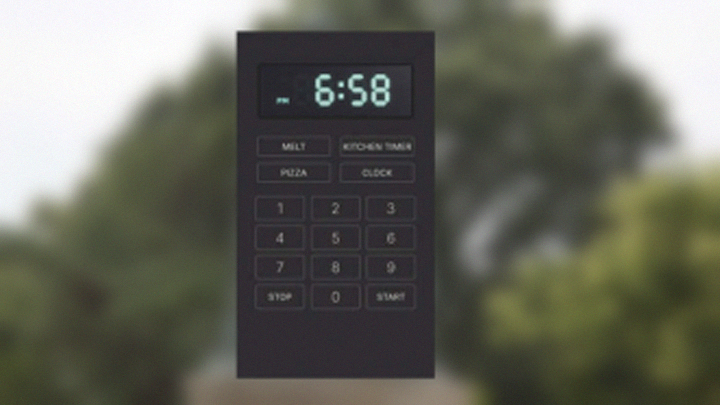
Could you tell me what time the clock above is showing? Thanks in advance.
6:58
